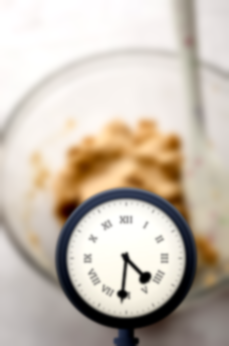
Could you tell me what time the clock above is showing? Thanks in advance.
4:31
